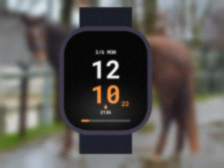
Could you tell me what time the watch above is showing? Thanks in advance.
12:10
